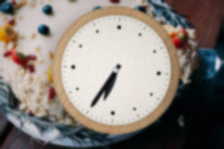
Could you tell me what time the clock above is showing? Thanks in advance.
6:35
